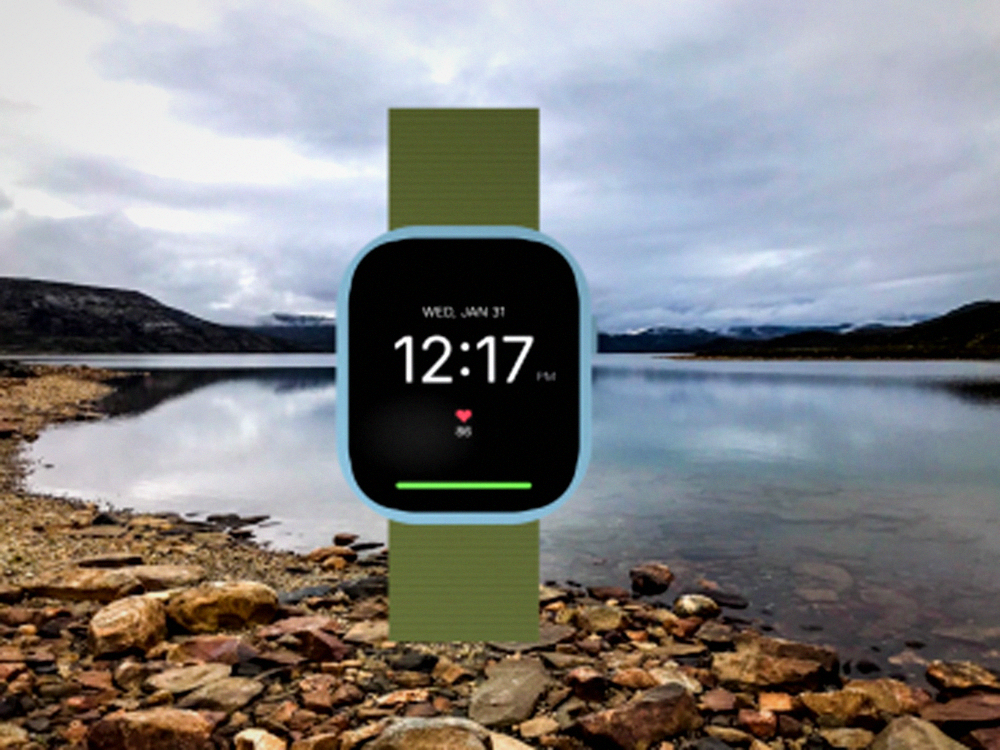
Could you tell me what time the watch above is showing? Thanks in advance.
12:17
